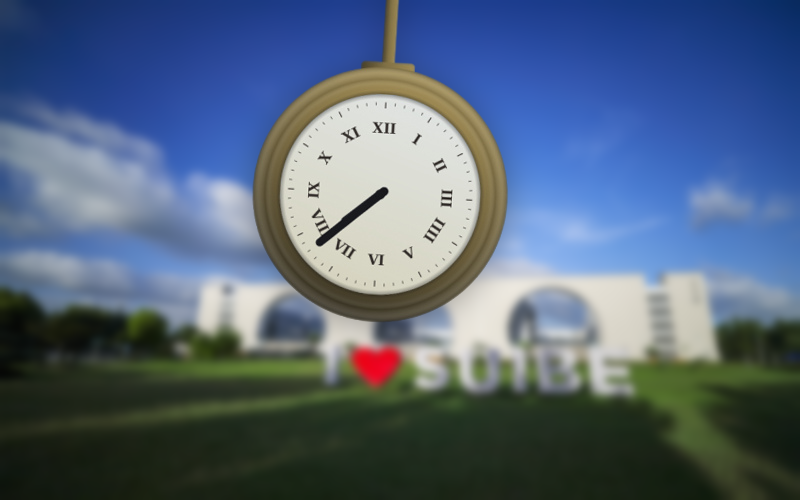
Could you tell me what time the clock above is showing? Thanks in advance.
7:38
